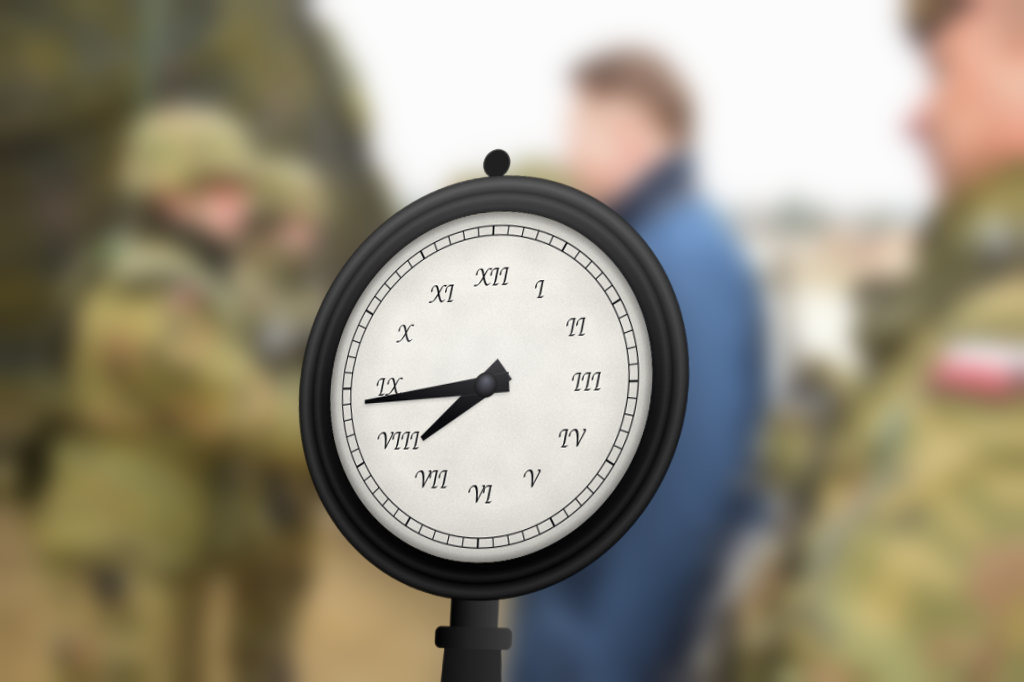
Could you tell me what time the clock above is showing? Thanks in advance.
7:44
